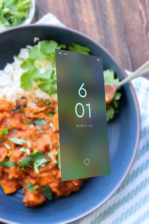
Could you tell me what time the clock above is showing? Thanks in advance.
6:01
